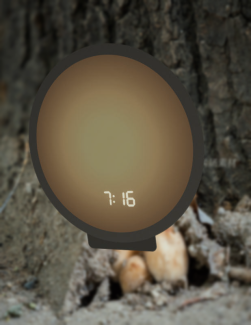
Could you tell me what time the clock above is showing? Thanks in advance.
7:16
